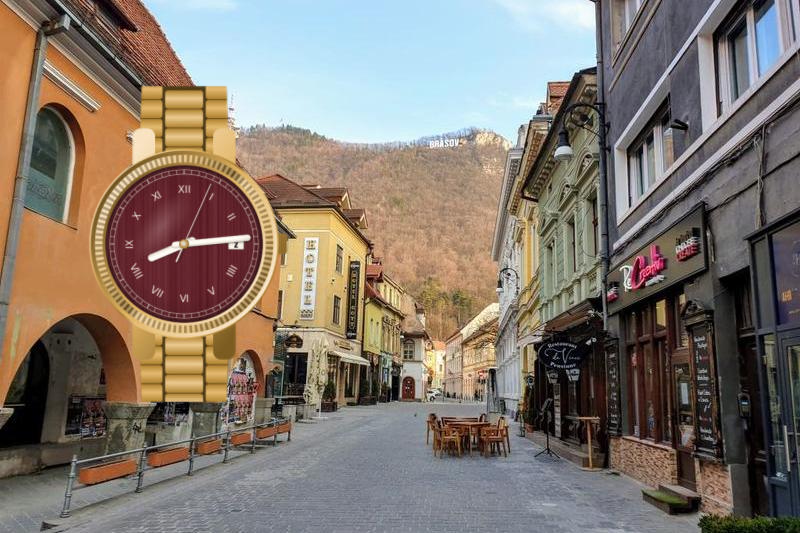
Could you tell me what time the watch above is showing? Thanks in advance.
8:14:04
